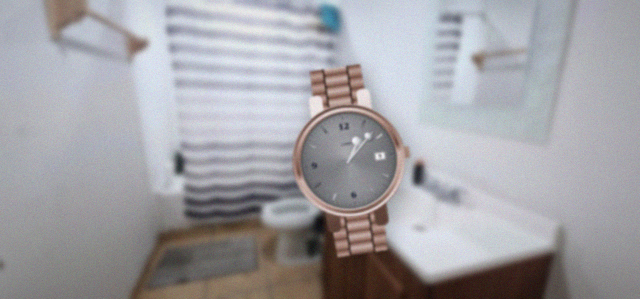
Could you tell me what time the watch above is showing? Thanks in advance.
1:08
